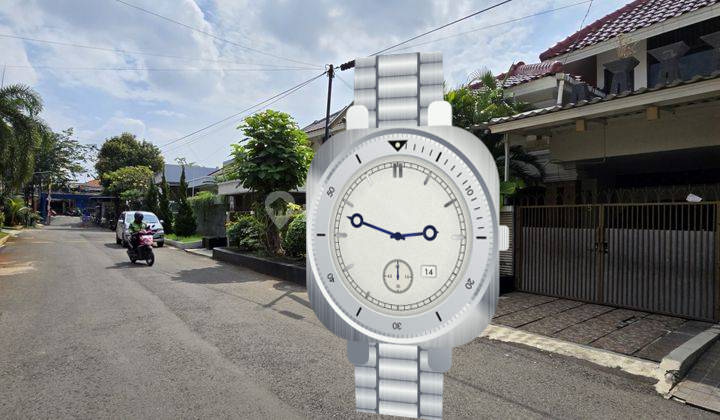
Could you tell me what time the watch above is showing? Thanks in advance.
2:48
